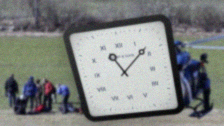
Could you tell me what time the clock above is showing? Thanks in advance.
11:08
